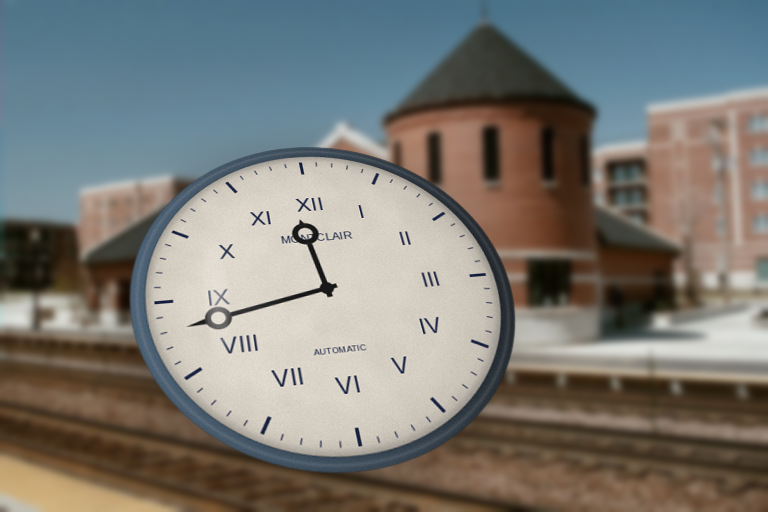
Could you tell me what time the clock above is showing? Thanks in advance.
11:43
